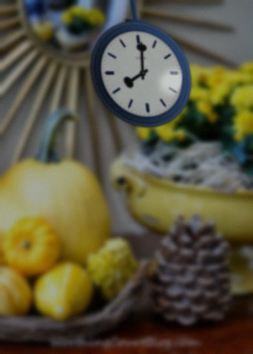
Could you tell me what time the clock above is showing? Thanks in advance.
8:01
